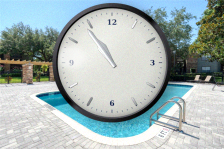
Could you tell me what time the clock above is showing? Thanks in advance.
10:54
